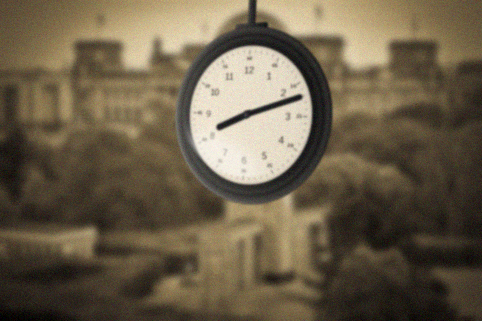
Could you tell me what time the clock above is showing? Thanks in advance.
8:12
